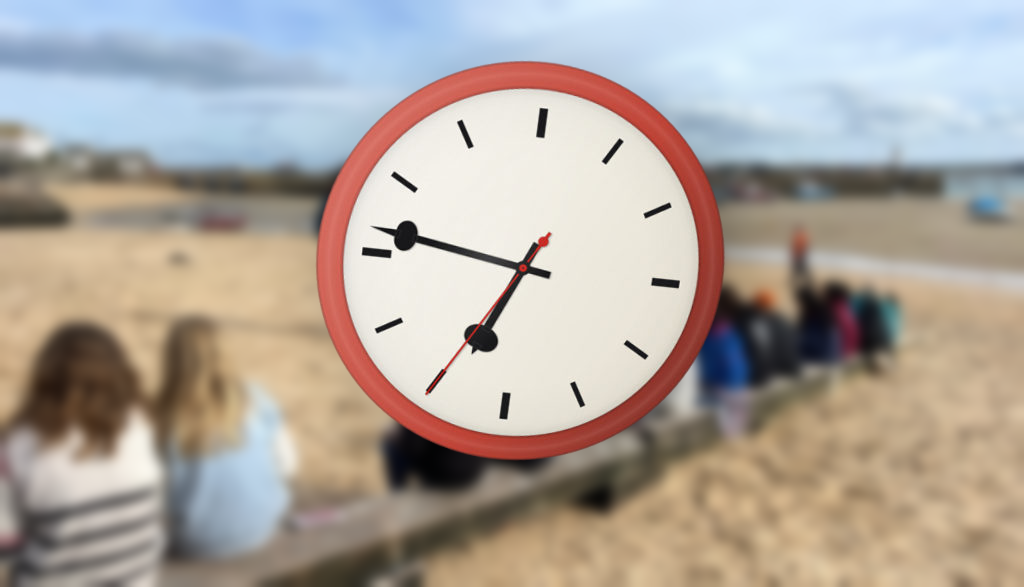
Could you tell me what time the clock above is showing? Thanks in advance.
6:46:35
